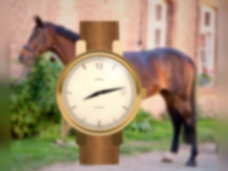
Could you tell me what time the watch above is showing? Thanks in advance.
8:13
